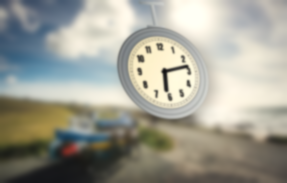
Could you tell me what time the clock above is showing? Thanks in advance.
6:13
